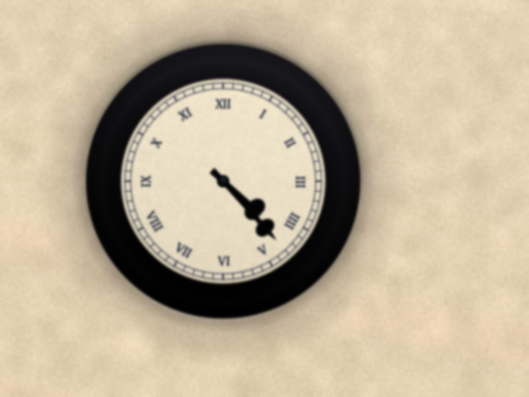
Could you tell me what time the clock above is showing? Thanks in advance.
4:23
